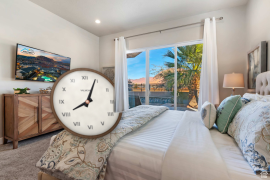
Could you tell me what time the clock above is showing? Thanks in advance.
8:04
